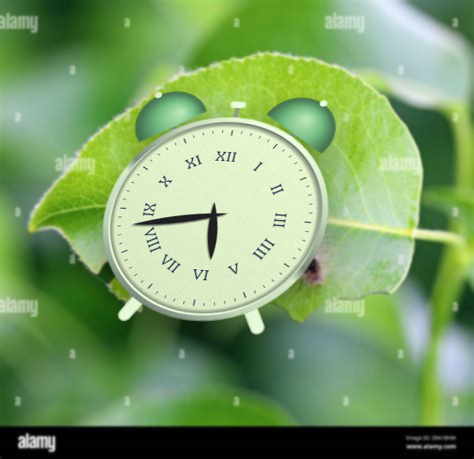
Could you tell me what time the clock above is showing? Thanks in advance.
5:43
